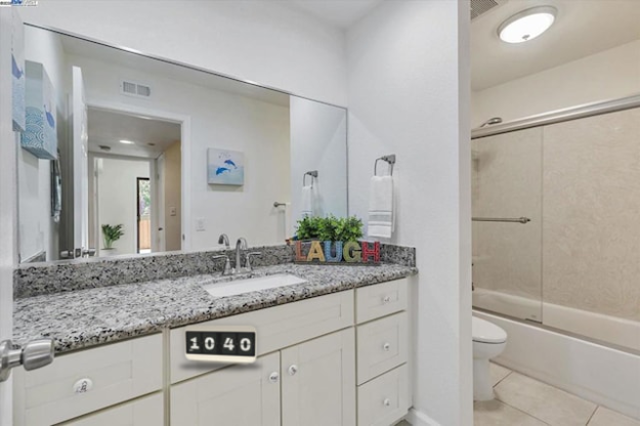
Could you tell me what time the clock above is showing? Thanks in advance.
10:40
